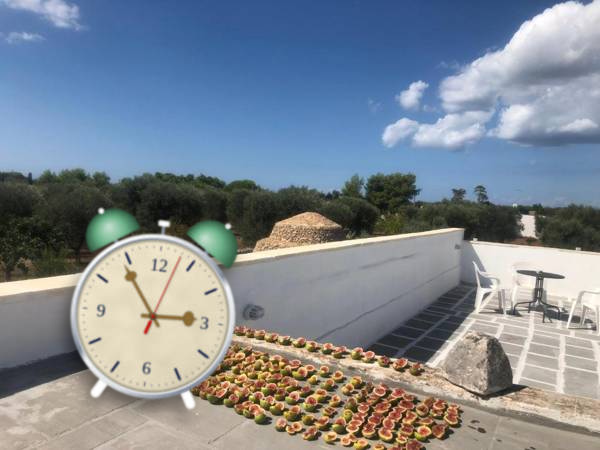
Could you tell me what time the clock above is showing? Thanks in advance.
2:54:03
